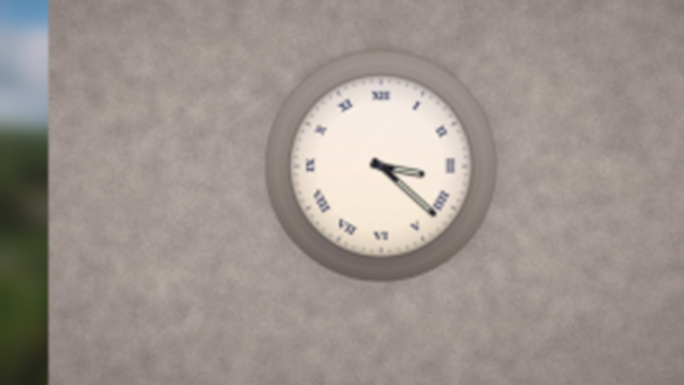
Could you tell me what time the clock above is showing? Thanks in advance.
3:22
